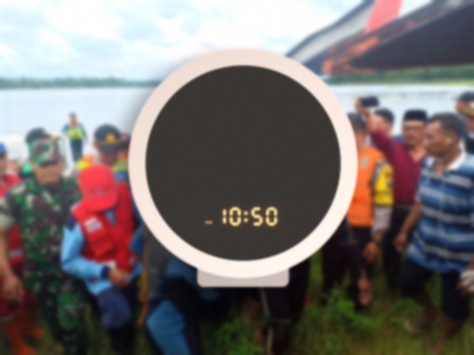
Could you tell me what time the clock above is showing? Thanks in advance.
10:50
